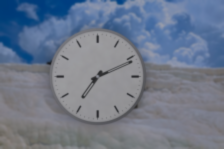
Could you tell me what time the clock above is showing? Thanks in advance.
7:11
